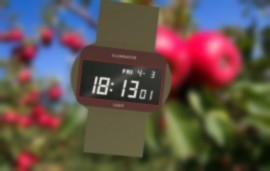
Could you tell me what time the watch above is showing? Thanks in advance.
18:13
